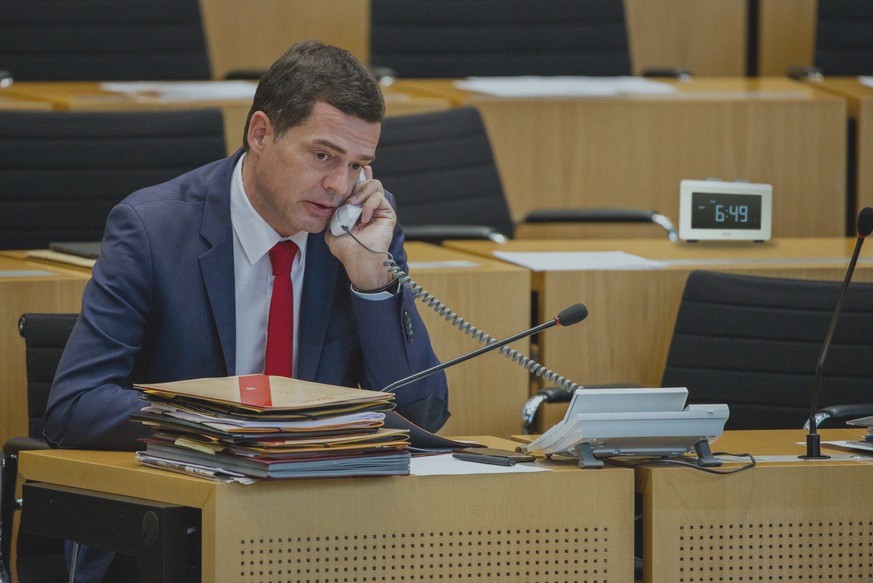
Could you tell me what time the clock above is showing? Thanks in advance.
6:49
